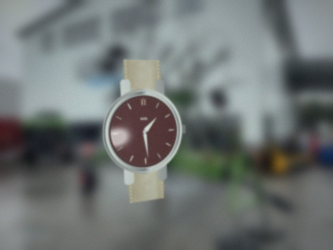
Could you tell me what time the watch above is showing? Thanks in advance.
1:29
